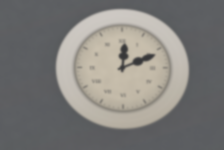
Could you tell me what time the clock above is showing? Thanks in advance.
12:11
